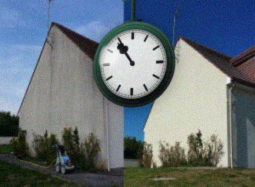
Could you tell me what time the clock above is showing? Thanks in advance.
10:54
